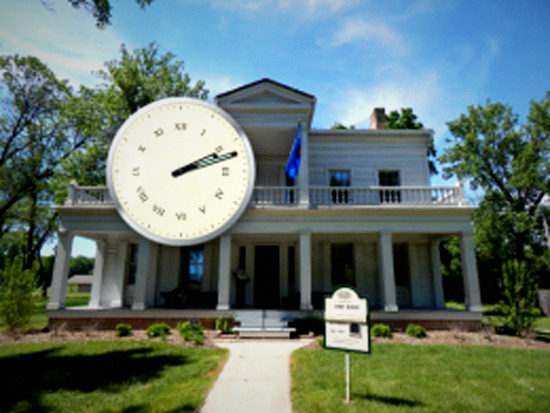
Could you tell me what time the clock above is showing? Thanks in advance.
2:12
